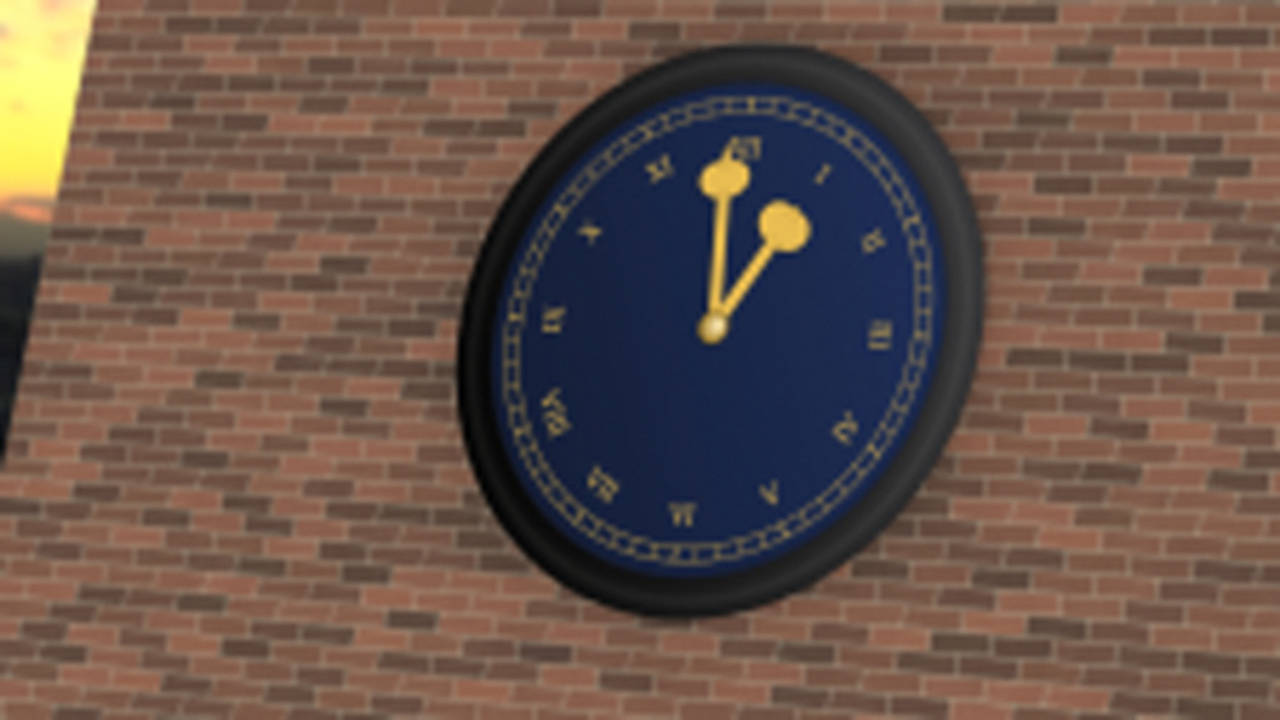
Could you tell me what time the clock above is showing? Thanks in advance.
12:59
